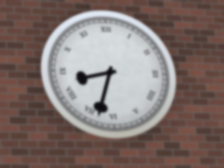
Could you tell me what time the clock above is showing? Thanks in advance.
8:33
